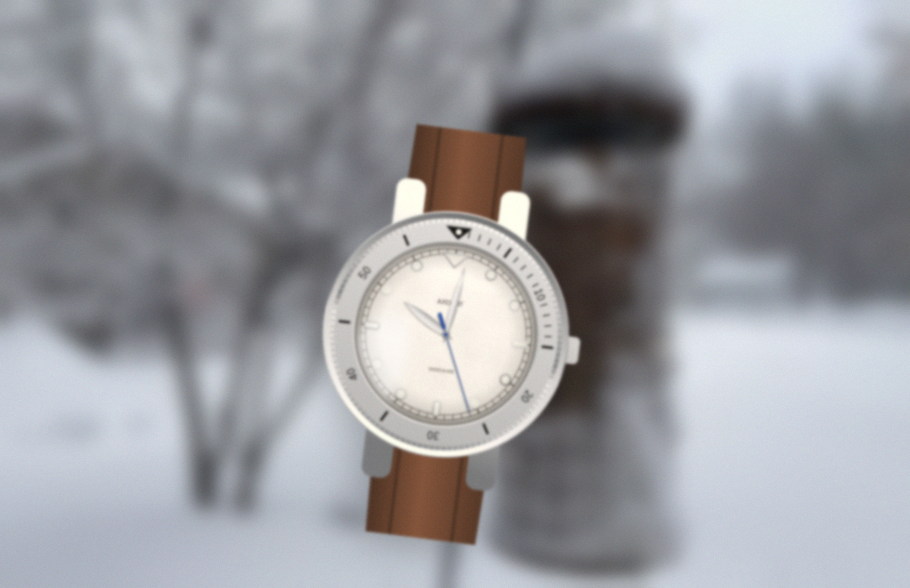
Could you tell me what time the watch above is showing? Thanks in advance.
10:01:26
